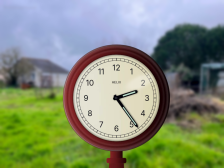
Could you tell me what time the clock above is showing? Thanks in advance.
2:24
